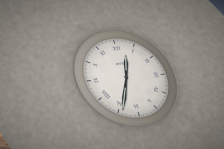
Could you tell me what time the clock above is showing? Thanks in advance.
12:34
